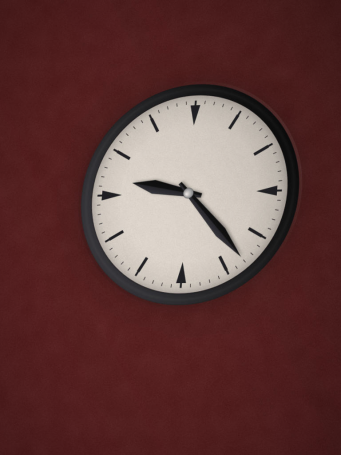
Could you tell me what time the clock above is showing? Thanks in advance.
9:23
